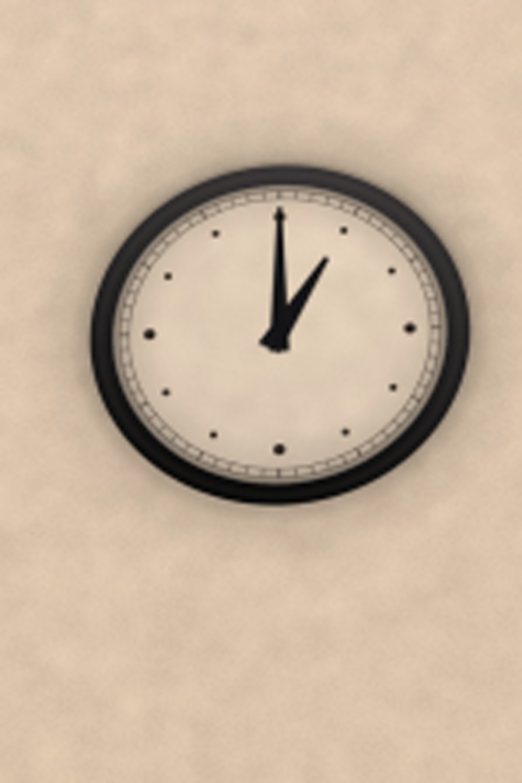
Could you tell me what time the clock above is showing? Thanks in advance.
1:00
